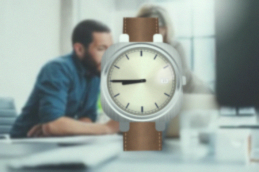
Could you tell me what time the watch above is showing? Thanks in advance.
8:45
